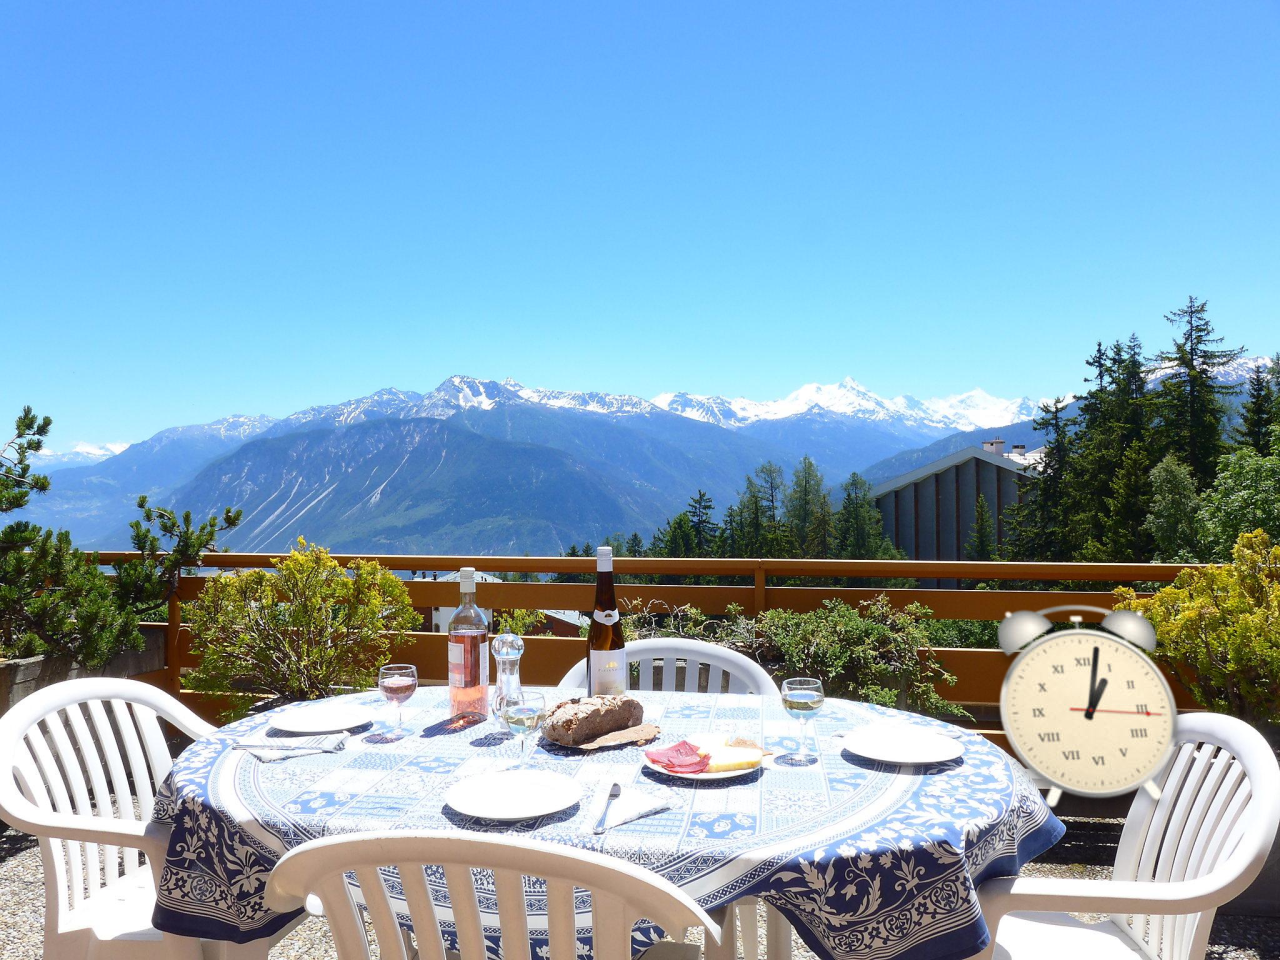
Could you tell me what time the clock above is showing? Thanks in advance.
1:02:16
